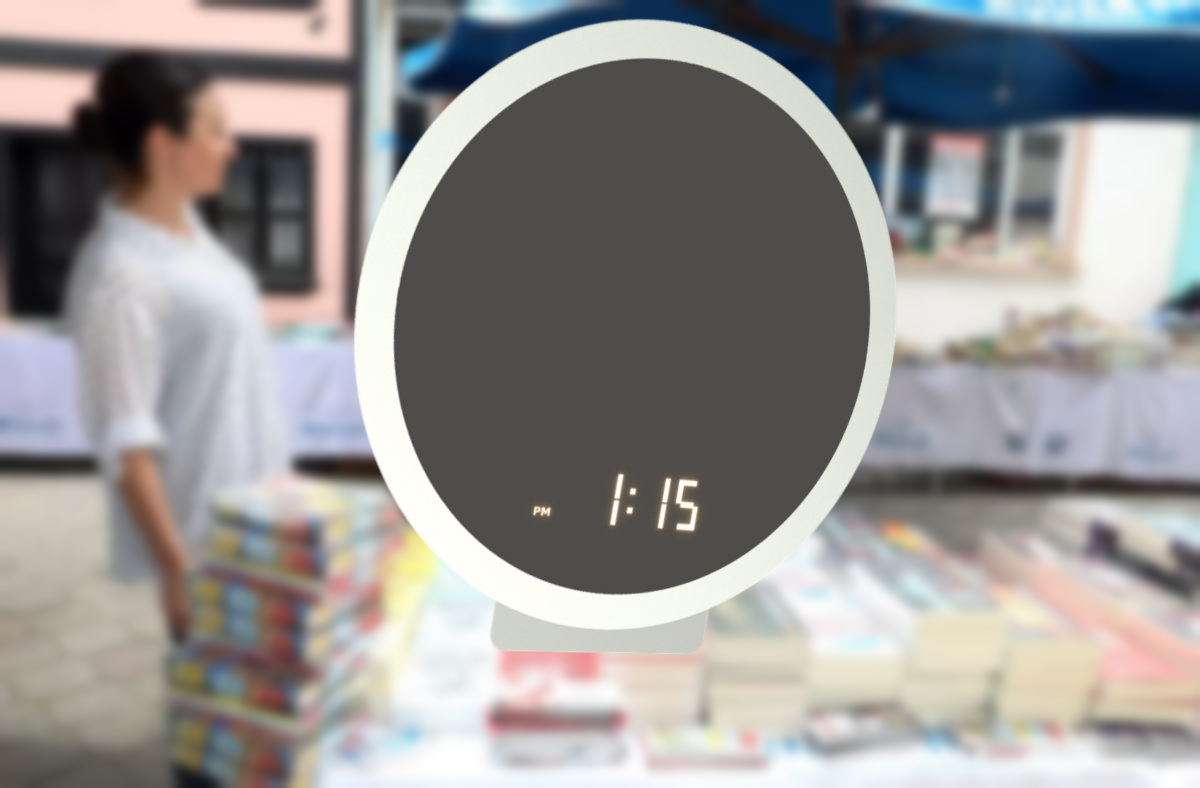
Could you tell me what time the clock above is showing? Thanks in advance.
1:15
